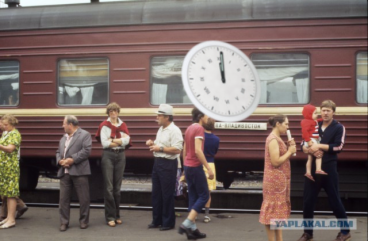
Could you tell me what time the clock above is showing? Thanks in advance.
12:01
